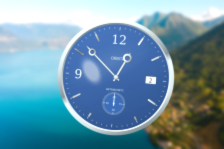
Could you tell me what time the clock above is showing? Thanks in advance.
12:52
